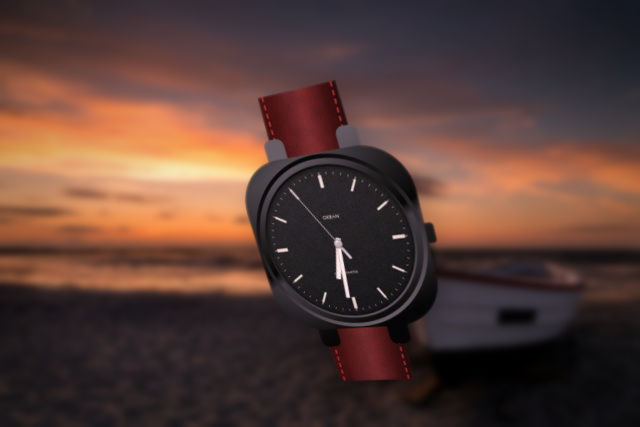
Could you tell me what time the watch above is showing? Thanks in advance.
6:30:55
